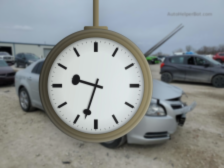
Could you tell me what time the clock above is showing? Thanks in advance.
9:33
